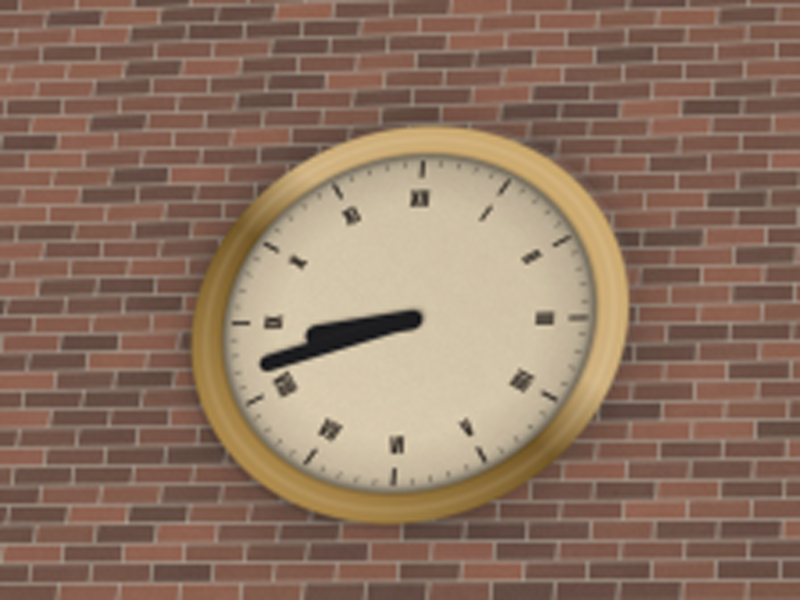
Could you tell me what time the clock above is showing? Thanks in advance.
8:42
